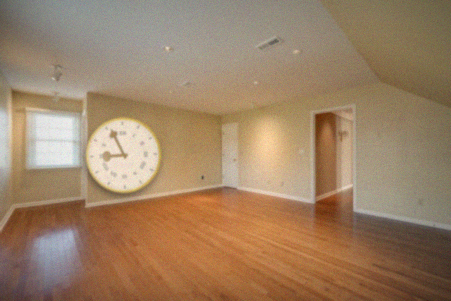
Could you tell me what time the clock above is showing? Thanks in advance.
8:56
